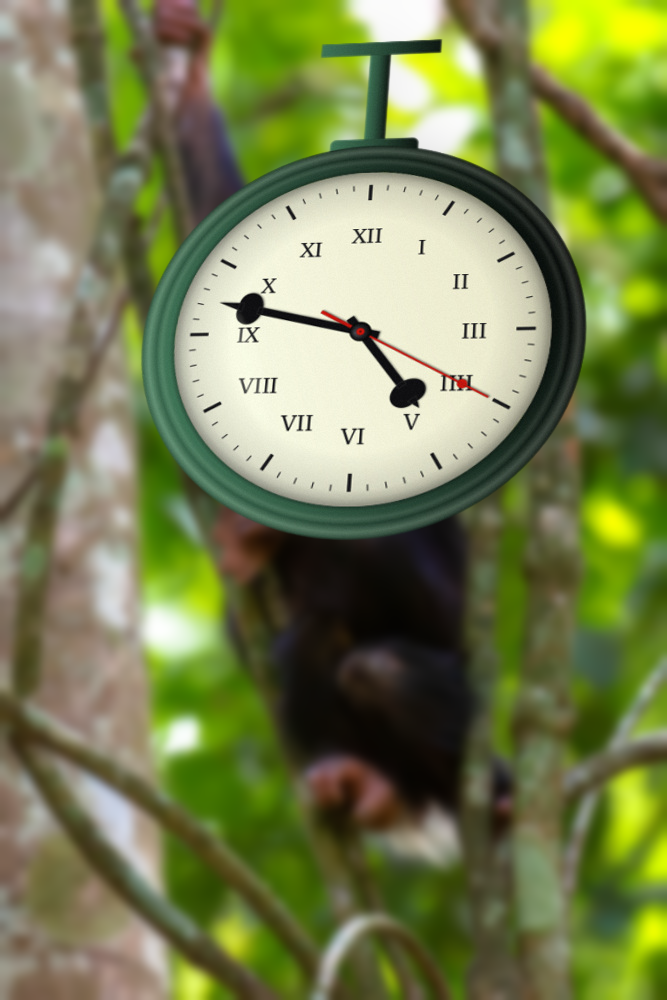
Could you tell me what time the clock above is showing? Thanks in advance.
4:47:20
